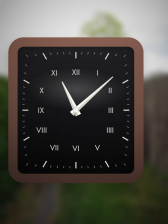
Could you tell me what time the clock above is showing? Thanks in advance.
11:08
